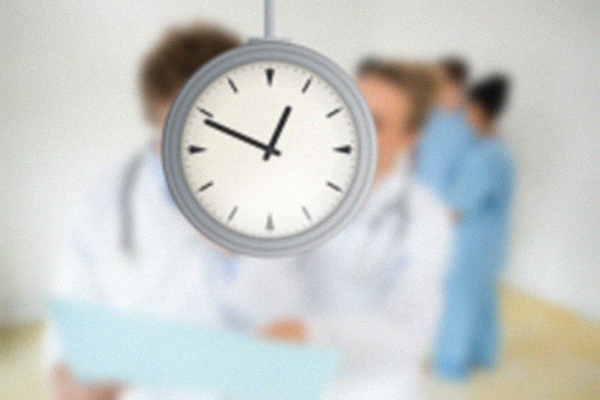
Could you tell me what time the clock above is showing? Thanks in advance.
12:49
